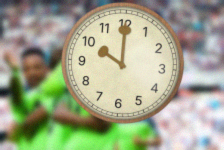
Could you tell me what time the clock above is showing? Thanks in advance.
10:00
